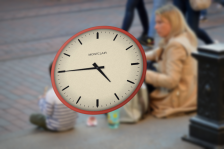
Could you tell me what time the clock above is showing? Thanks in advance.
4:45
